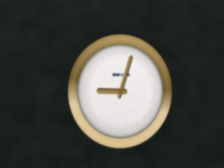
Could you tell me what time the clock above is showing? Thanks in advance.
9:03
